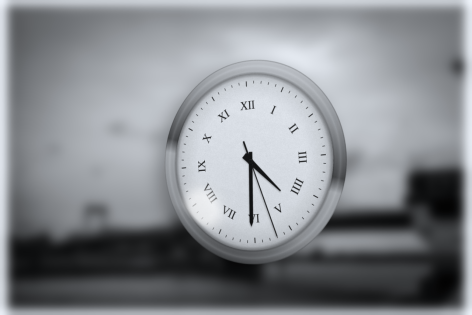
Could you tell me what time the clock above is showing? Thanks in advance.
4:30:27
